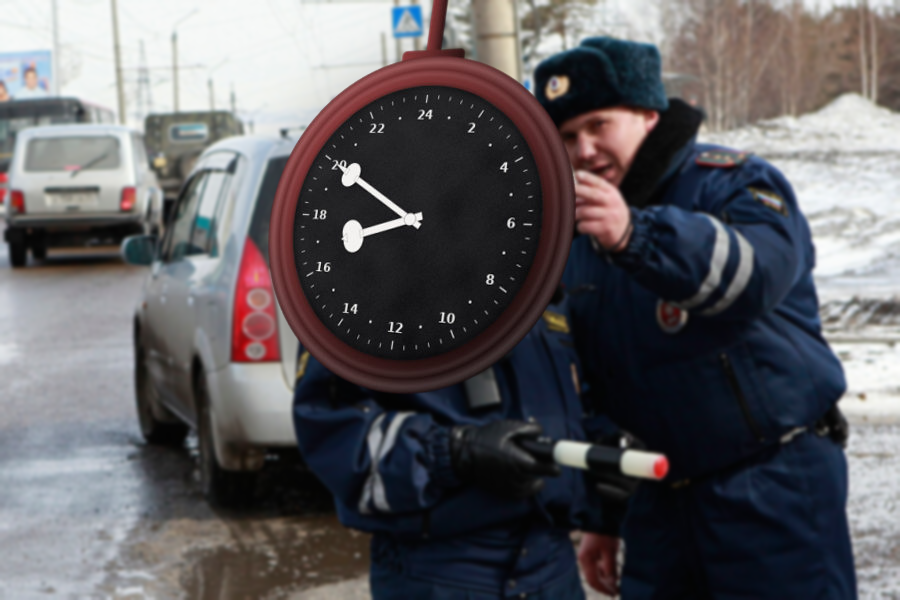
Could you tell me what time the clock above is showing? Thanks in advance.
16:50
